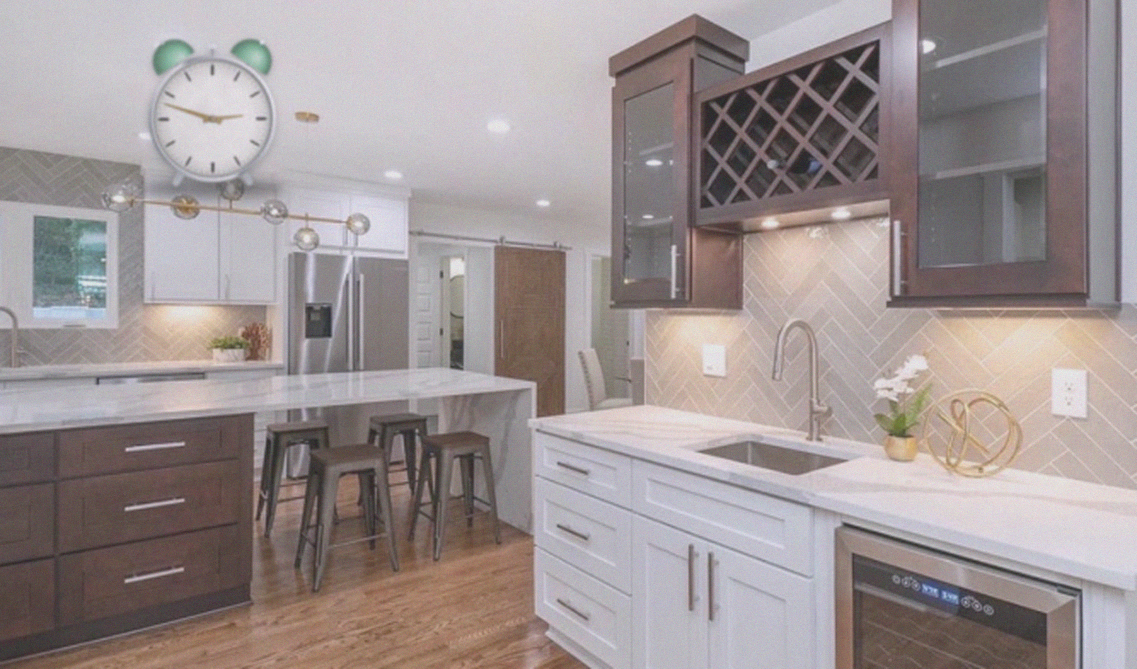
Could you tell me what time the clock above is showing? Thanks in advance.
2:48
